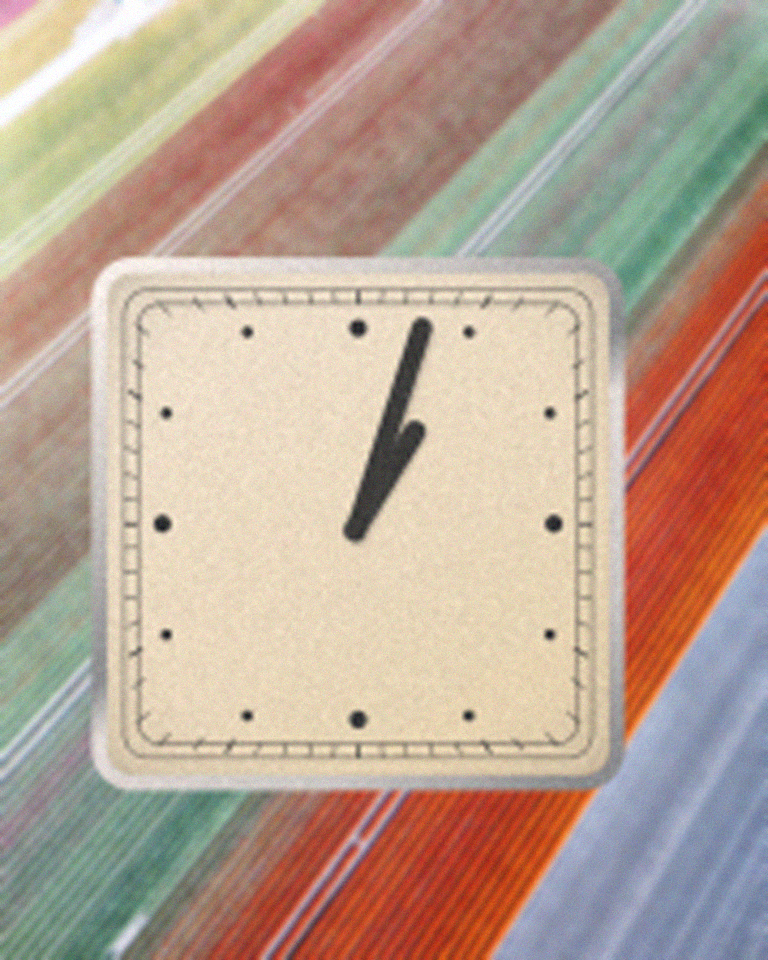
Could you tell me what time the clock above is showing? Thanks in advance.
1:03
